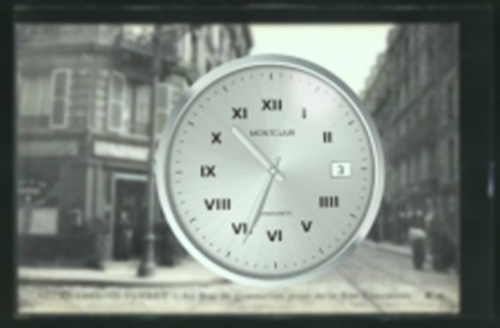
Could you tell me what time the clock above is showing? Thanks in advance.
10:34
